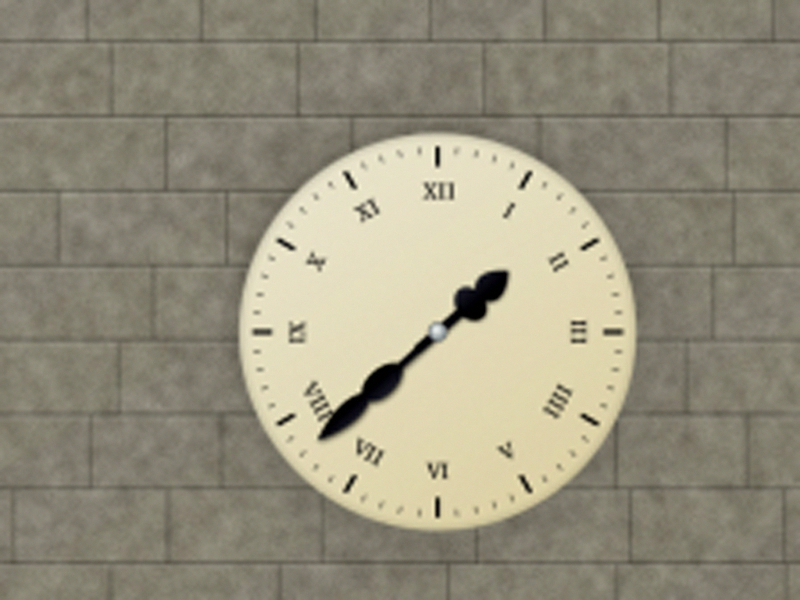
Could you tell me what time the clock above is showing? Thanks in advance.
1:38
